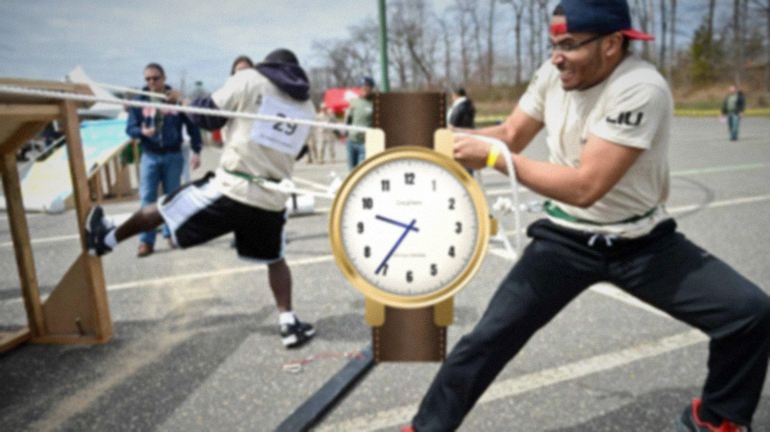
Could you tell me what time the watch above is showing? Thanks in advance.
9:36
